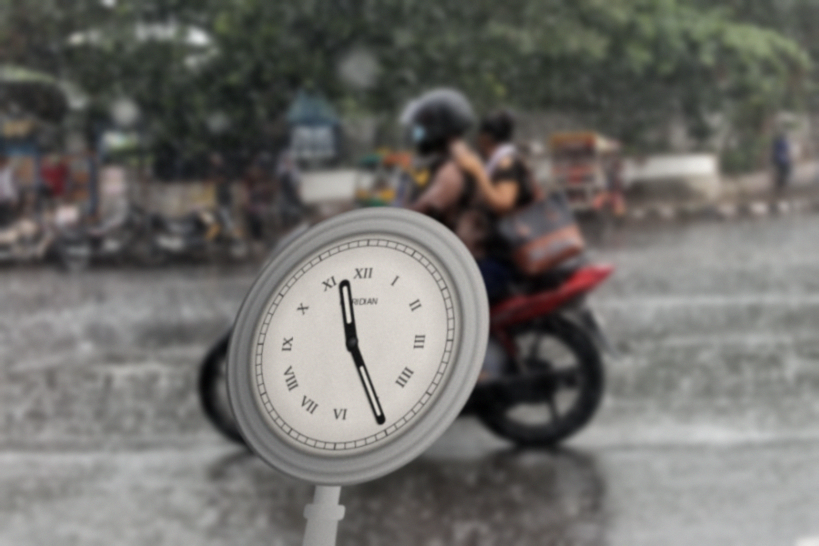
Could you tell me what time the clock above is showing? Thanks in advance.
11:25
